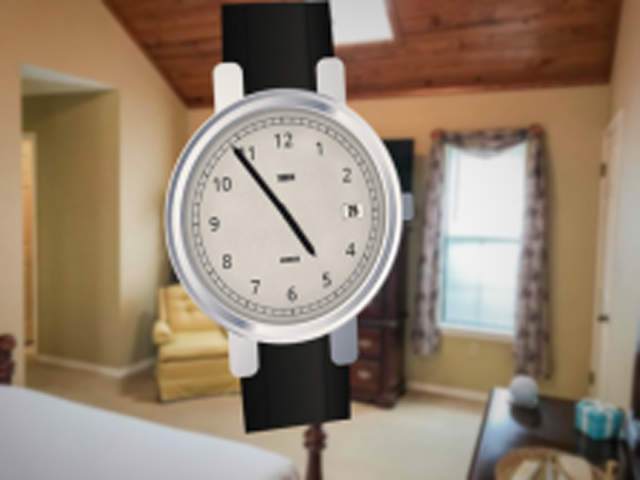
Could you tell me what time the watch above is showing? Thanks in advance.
4:54
